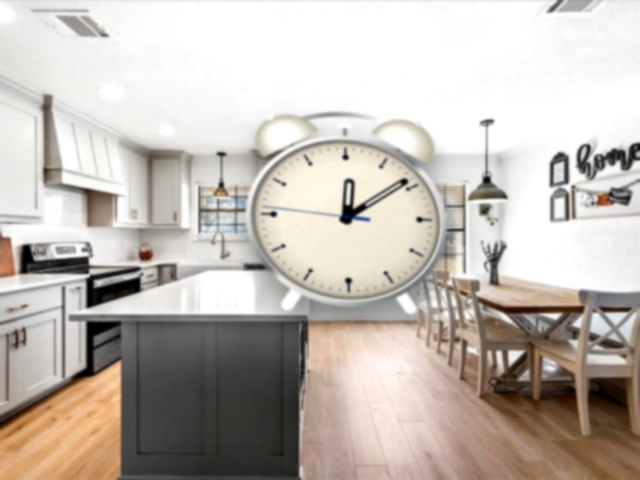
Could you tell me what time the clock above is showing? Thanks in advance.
12:08:46
